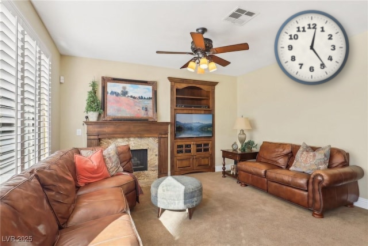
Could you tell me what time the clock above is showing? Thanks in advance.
12:24
